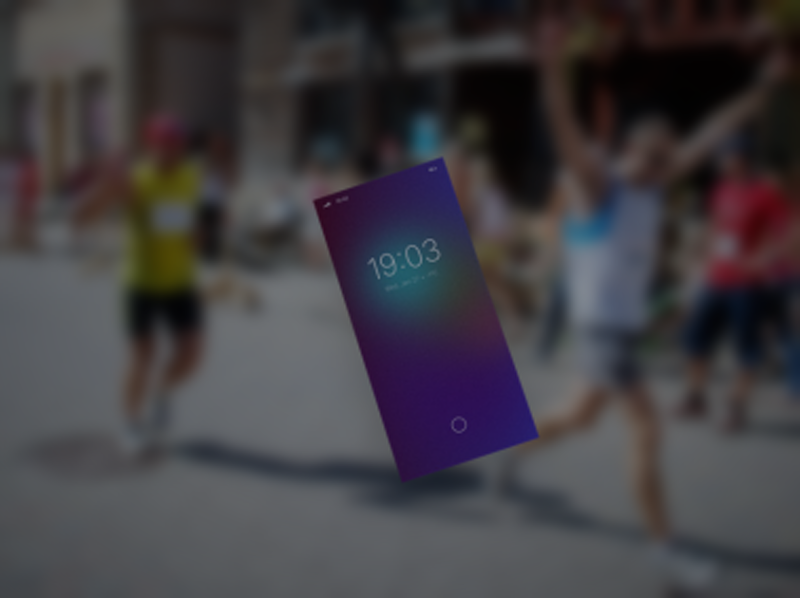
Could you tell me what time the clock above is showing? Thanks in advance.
19:03
